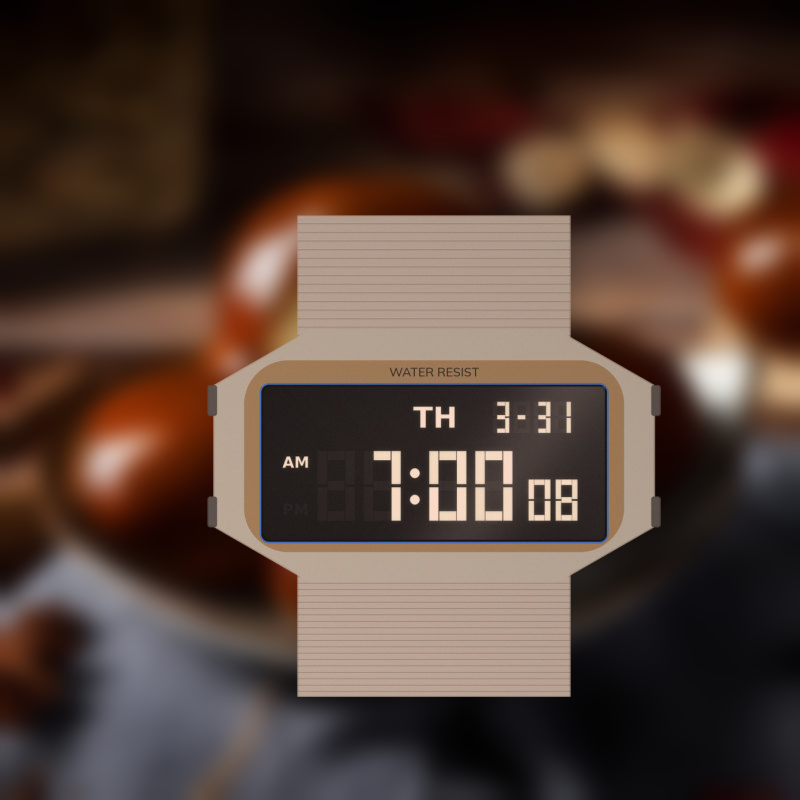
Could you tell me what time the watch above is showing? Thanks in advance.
7:00:08
